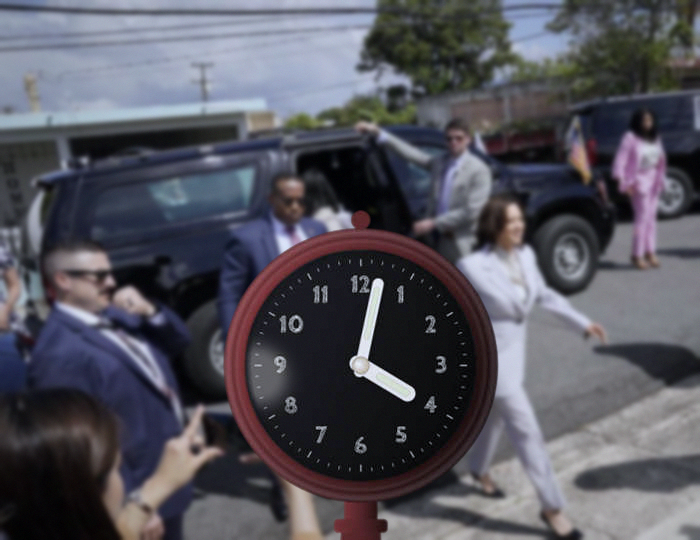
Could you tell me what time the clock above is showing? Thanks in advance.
4:02
